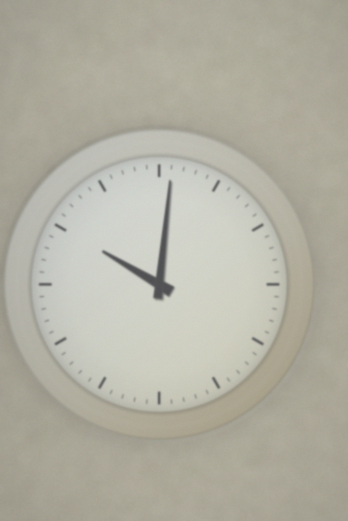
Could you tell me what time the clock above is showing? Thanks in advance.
10:01
